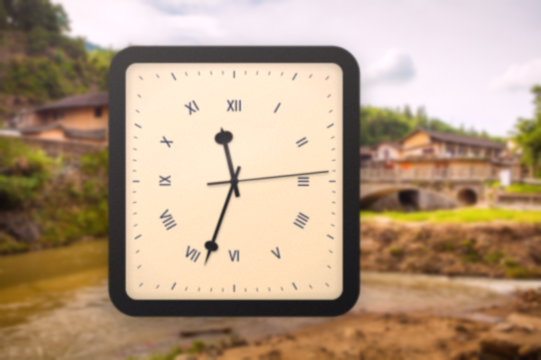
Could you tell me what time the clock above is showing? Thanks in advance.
11:33:14
